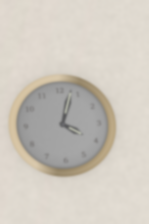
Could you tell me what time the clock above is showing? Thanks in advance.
4:03
